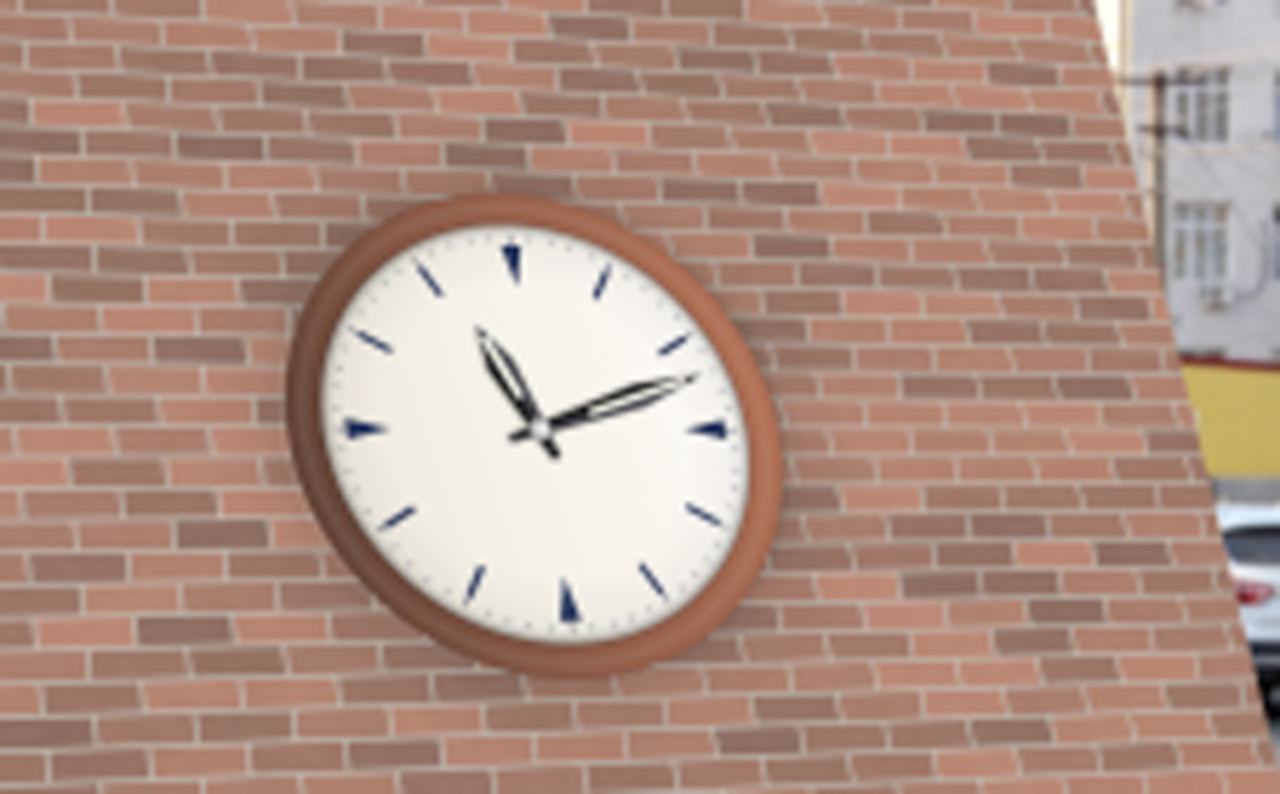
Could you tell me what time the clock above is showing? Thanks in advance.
11:12
